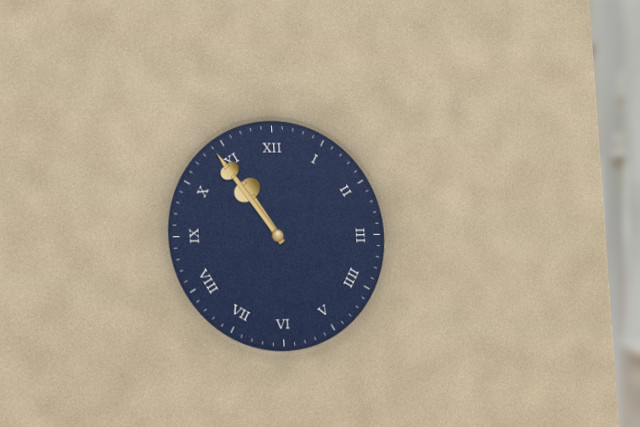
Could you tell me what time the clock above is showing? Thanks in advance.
10:54
